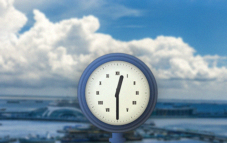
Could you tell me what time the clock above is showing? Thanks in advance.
12:30
